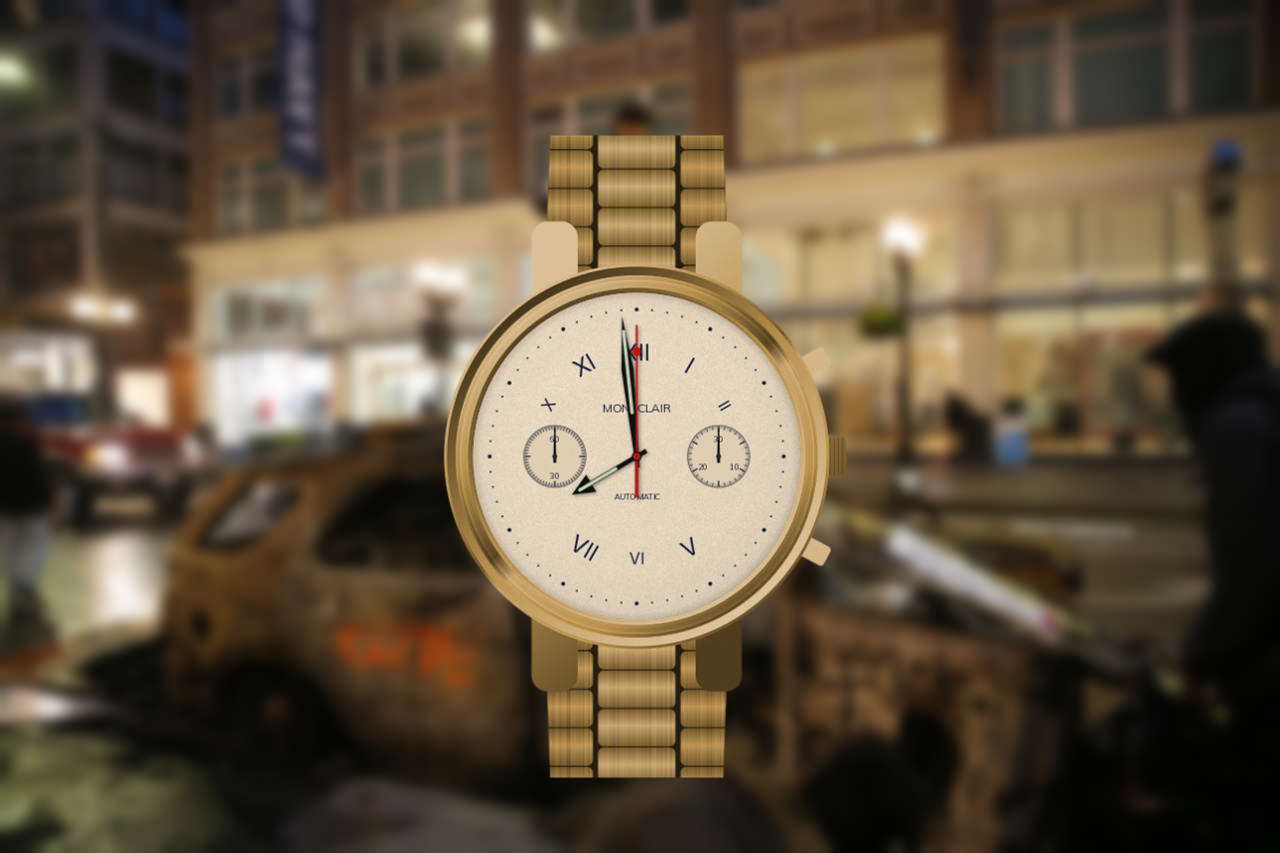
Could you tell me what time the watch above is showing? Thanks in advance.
7:59
